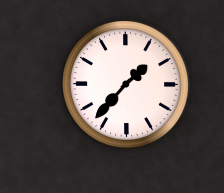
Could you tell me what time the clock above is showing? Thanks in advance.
1:37
